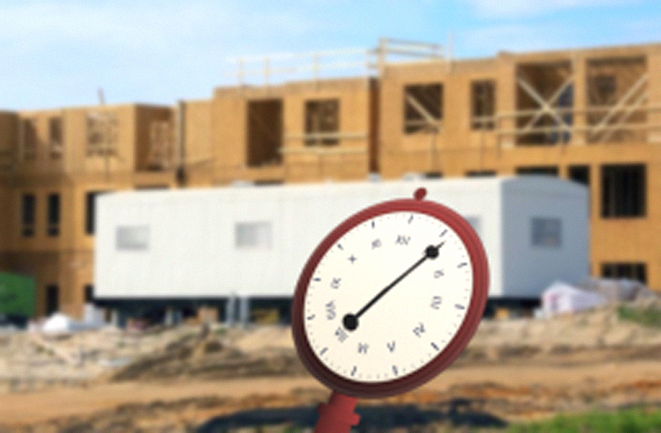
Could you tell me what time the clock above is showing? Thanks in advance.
7:06
